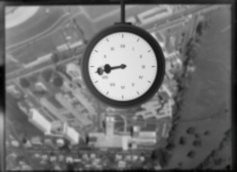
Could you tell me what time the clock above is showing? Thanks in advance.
8:43
